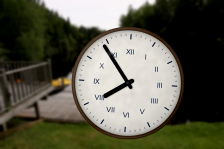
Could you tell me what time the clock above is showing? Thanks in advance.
7:54
